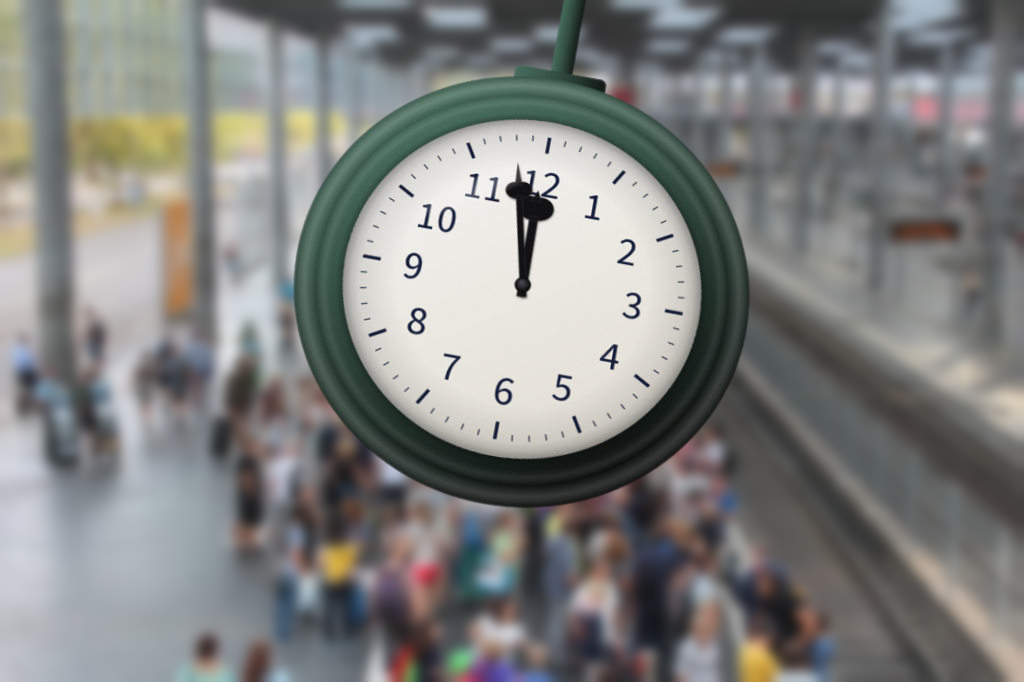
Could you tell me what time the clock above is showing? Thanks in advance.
11:58
